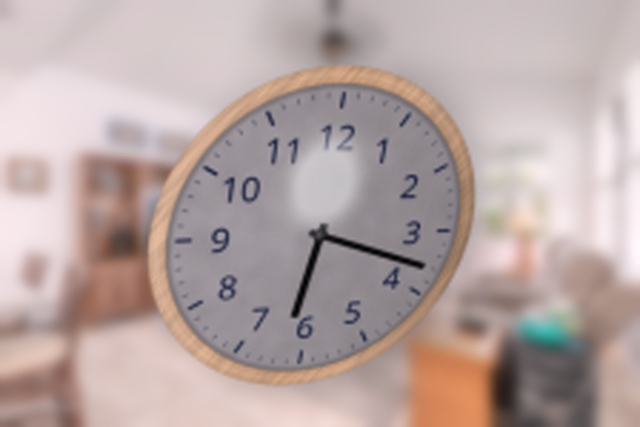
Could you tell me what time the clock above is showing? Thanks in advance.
6:18
